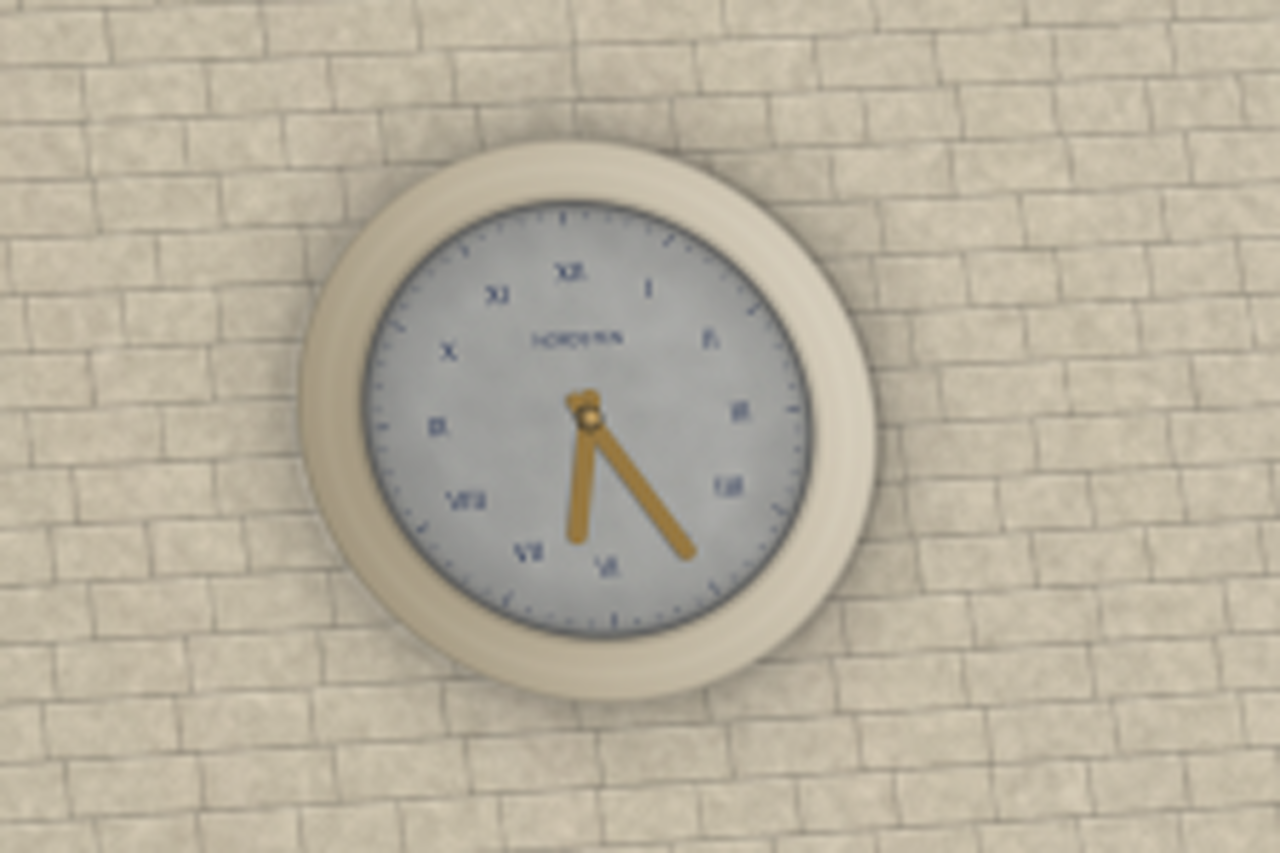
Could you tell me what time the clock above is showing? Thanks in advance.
6:25
